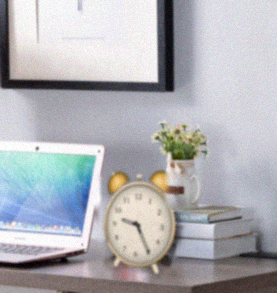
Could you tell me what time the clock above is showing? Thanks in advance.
9:25
